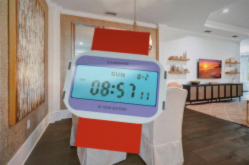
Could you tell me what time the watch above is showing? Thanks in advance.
8:57:11
